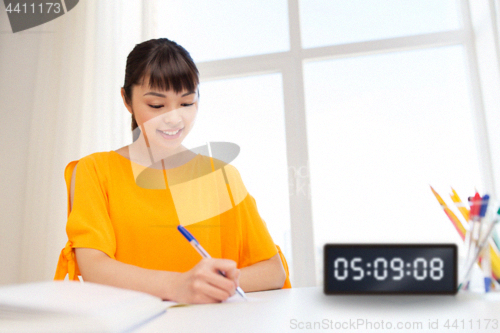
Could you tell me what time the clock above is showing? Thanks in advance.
5:09:08
